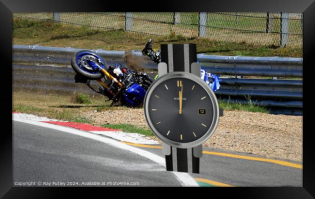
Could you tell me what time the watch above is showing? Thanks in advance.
12:01
